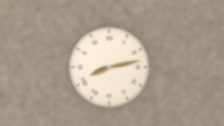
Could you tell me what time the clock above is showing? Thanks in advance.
8:13
